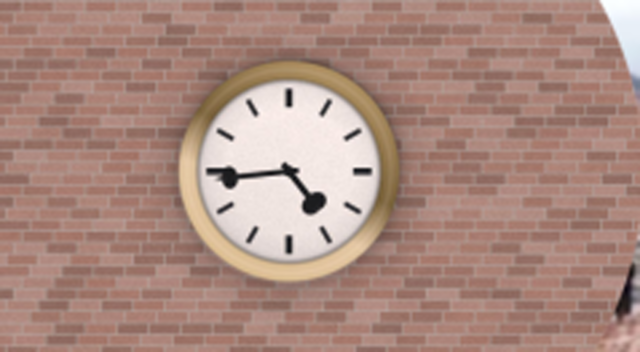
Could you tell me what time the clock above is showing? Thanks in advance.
4:44
